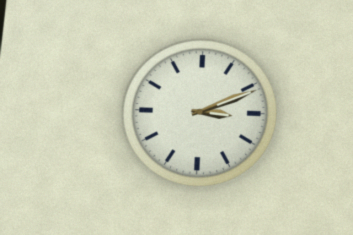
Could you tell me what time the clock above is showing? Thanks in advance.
3:11
